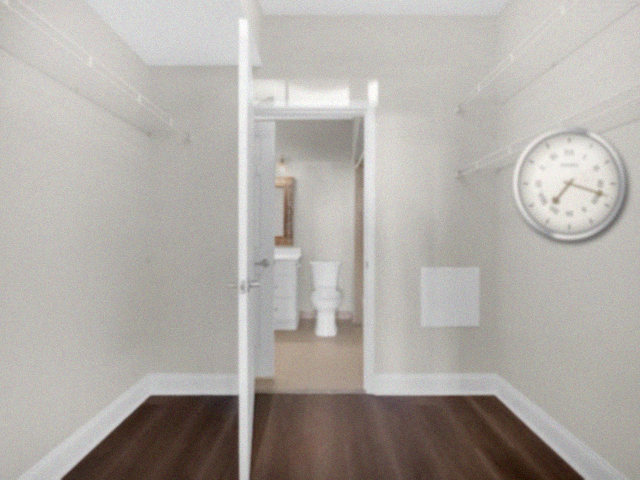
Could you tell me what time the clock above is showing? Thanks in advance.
7:18
